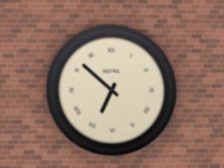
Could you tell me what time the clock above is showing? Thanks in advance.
6:52
